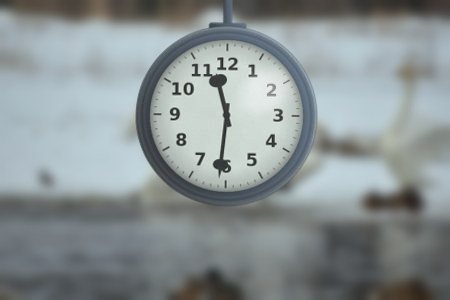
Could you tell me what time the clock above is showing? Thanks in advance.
11:31
